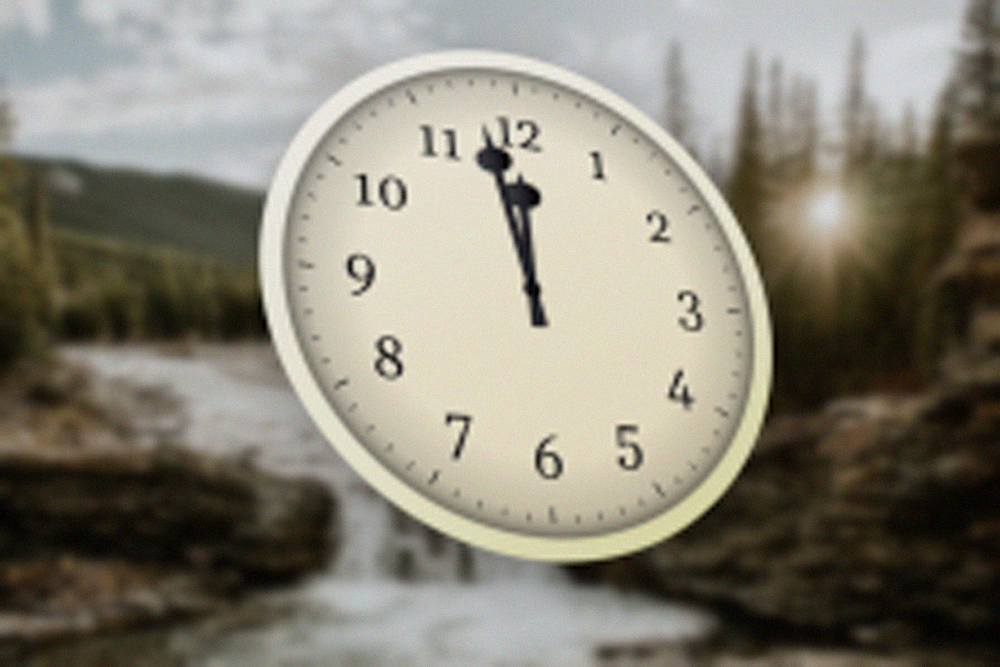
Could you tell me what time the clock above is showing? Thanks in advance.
11:58
